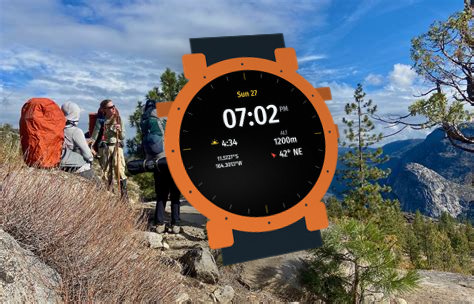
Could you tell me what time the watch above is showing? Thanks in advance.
7:02
